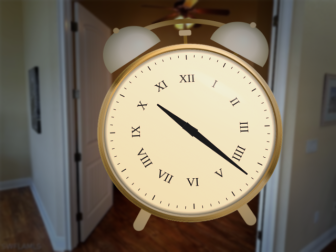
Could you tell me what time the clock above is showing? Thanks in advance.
10:22
